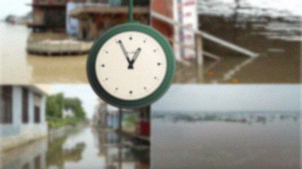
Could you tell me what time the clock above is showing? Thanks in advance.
12:56
